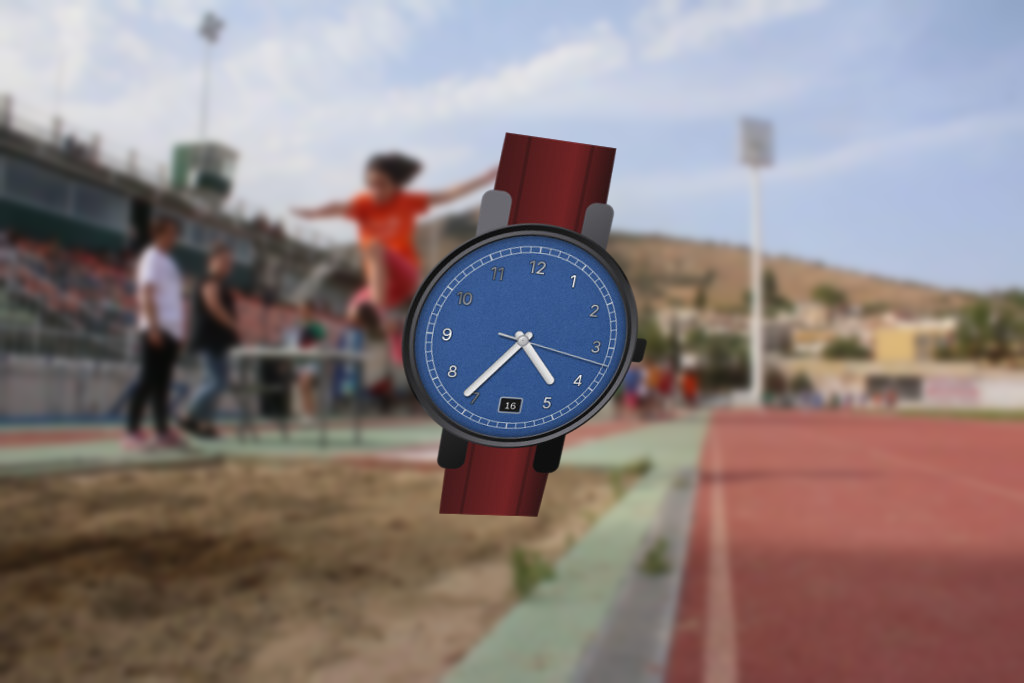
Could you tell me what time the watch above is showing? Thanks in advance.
4:36:17
